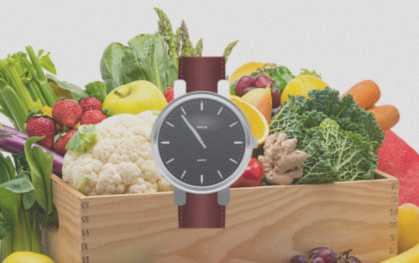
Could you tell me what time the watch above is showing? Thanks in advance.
10:54
